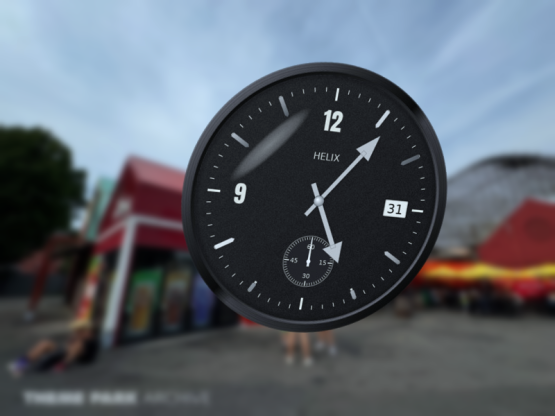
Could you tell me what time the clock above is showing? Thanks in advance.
5:06
